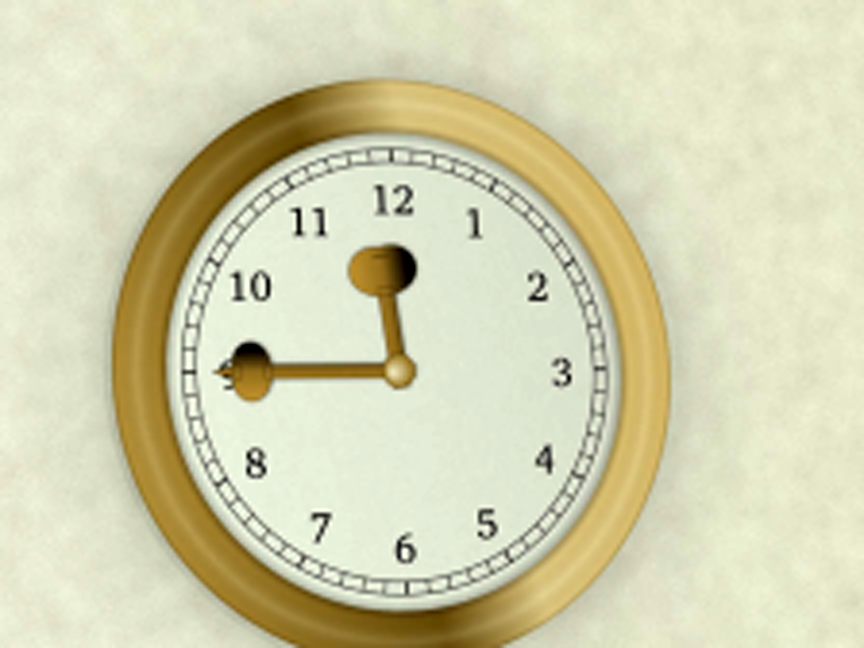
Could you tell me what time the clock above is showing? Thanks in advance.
11:45
